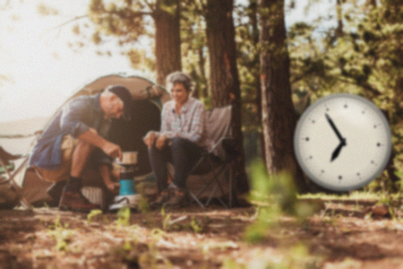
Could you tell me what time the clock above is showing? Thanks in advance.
6:54
